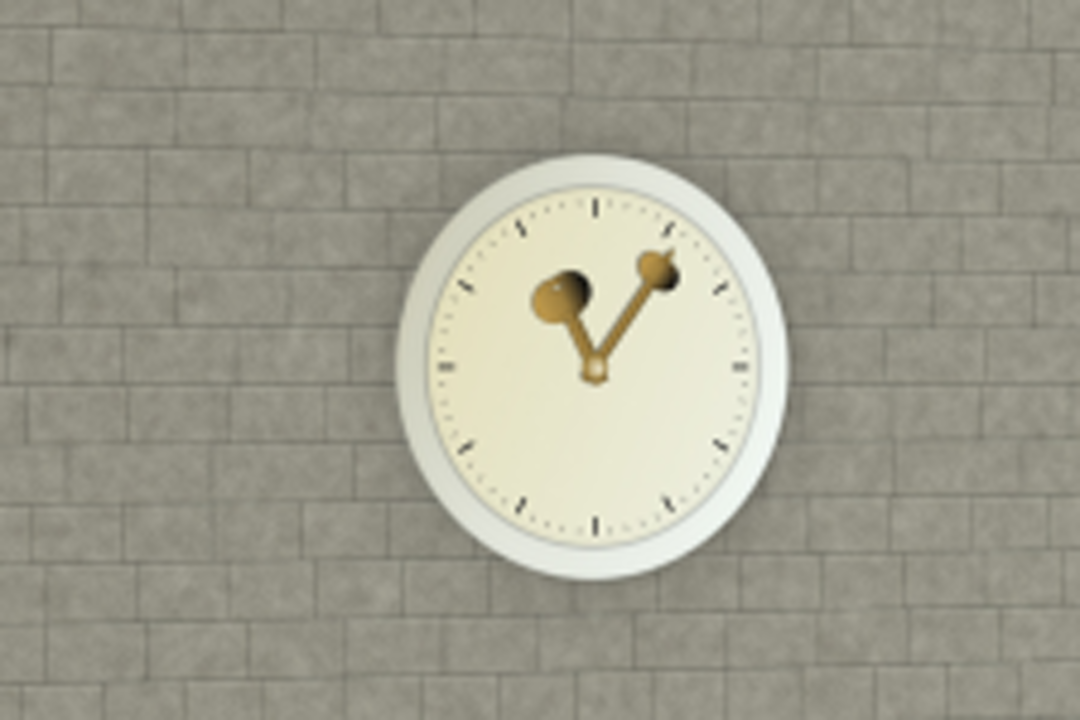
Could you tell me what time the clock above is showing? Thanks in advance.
11:06
